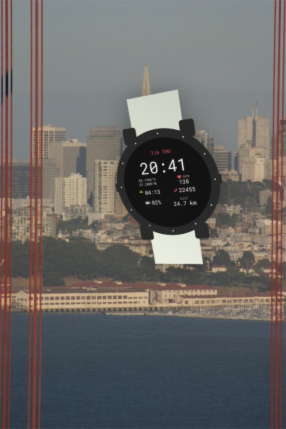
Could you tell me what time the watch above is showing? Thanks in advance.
20:41
